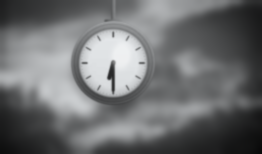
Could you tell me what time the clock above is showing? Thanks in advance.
6:30
